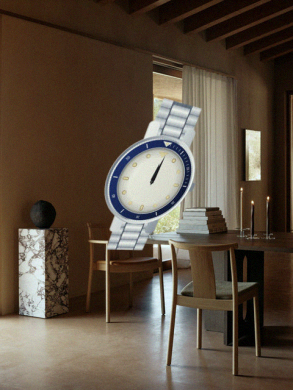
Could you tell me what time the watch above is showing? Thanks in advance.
12:01
